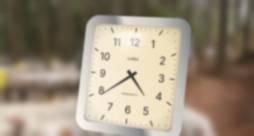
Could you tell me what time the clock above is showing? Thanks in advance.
4:39
